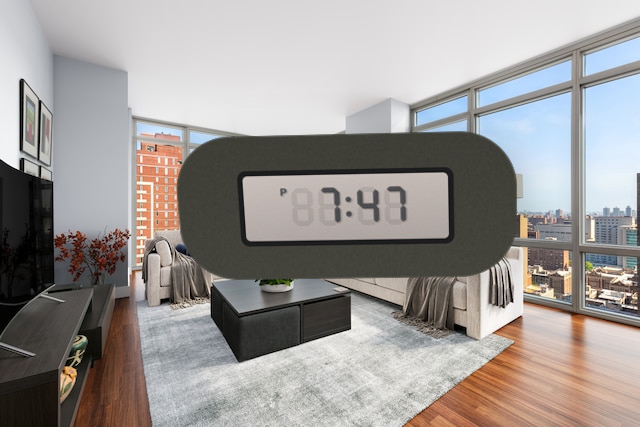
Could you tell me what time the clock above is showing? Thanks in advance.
7:47
